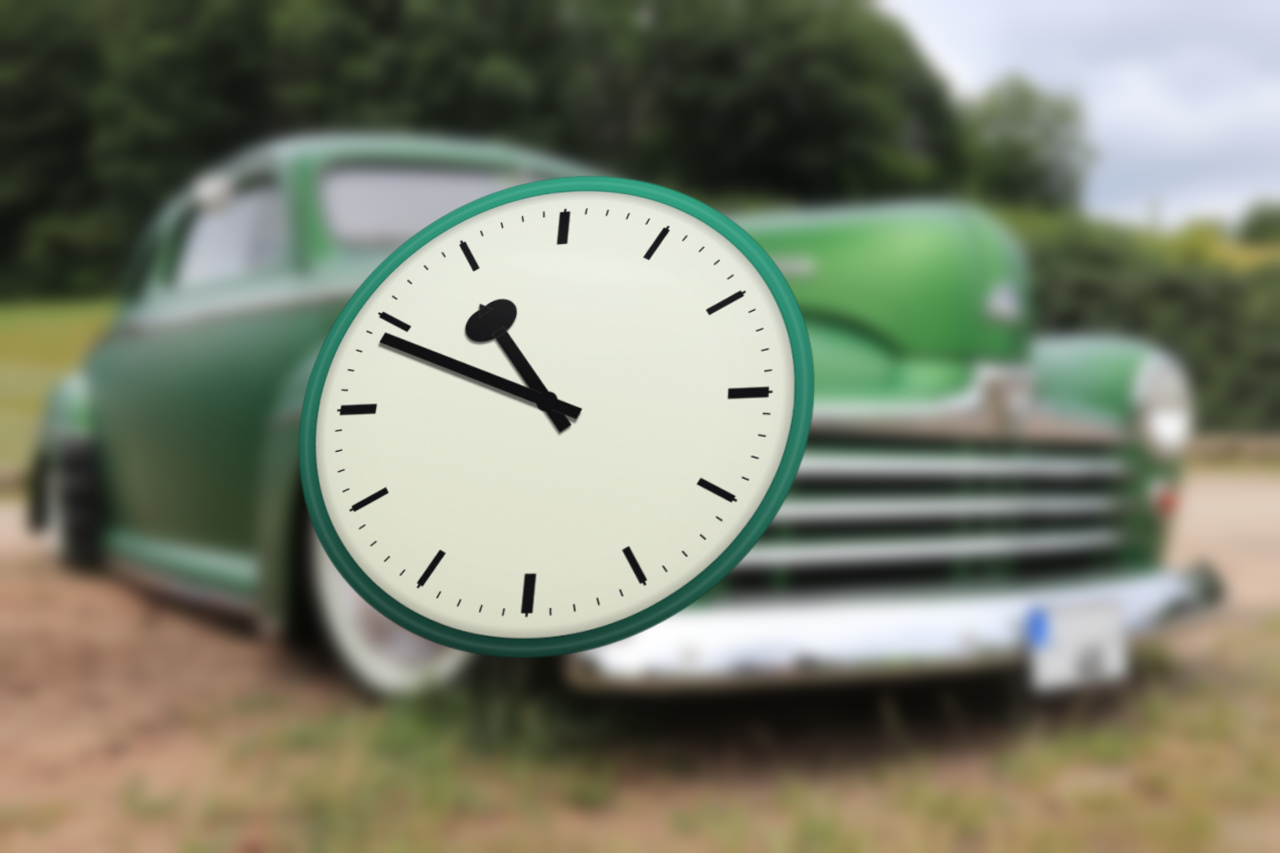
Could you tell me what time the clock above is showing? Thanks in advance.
10:49
